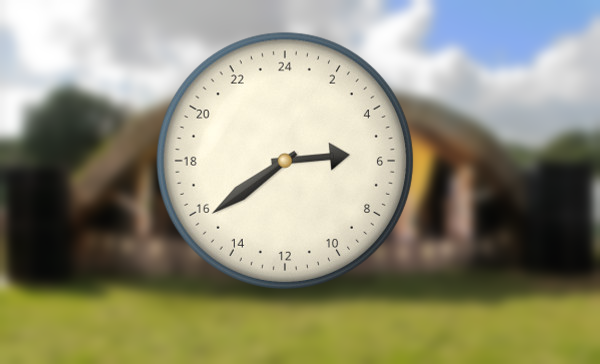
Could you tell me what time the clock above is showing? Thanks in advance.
5:39
